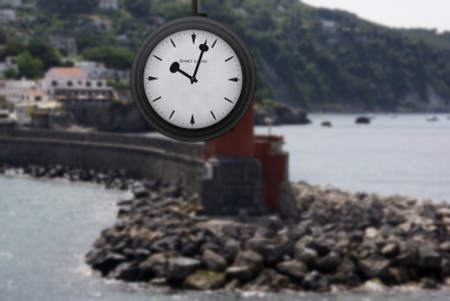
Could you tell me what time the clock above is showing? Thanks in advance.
10:03
